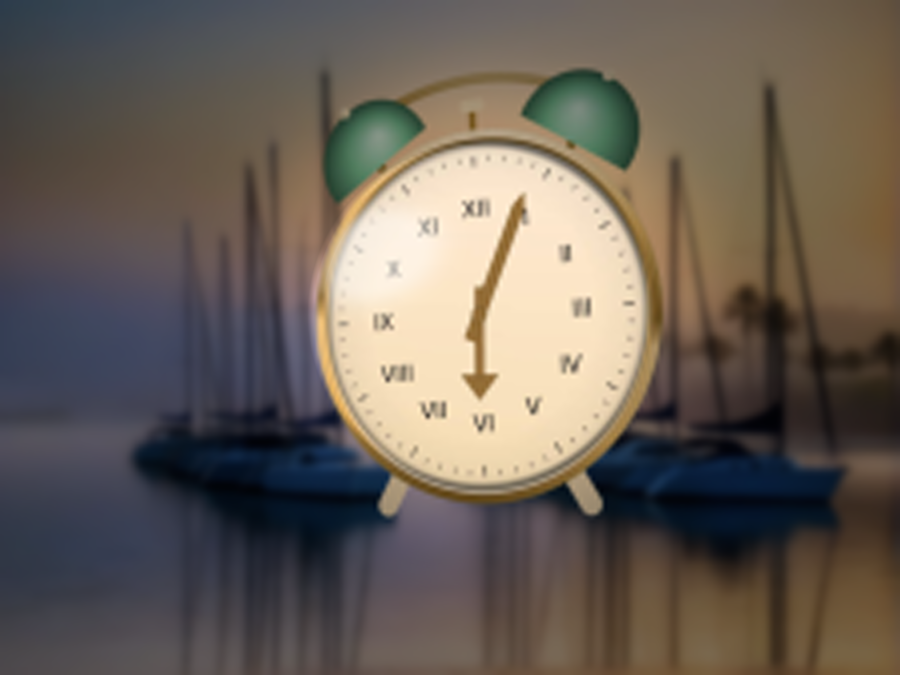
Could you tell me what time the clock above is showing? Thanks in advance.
6:04
